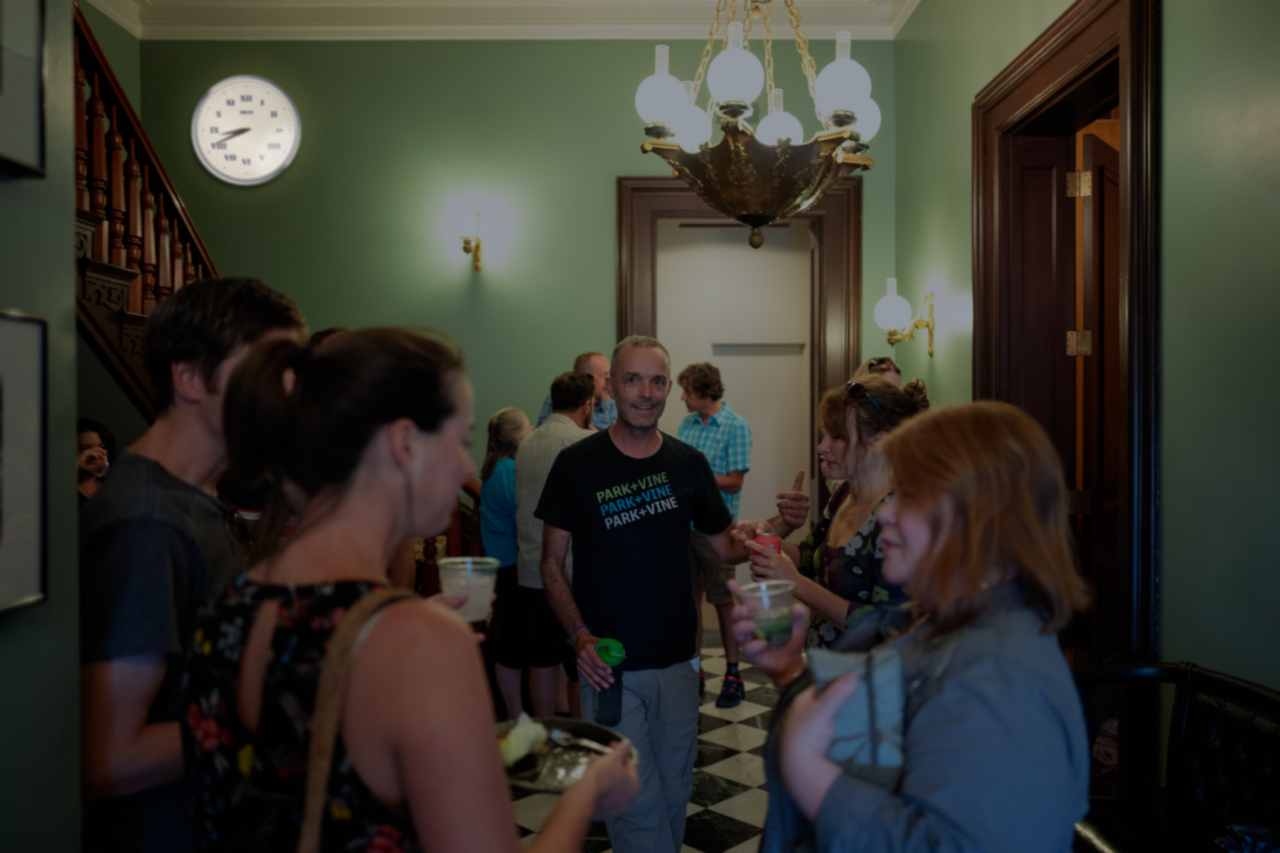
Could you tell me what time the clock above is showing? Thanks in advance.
8:41
